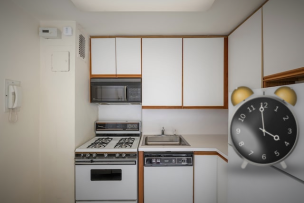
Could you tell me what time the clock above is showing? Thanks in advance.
3:59
